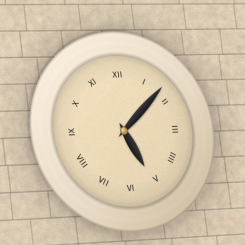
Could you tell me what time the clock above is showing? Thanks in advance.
5:08
